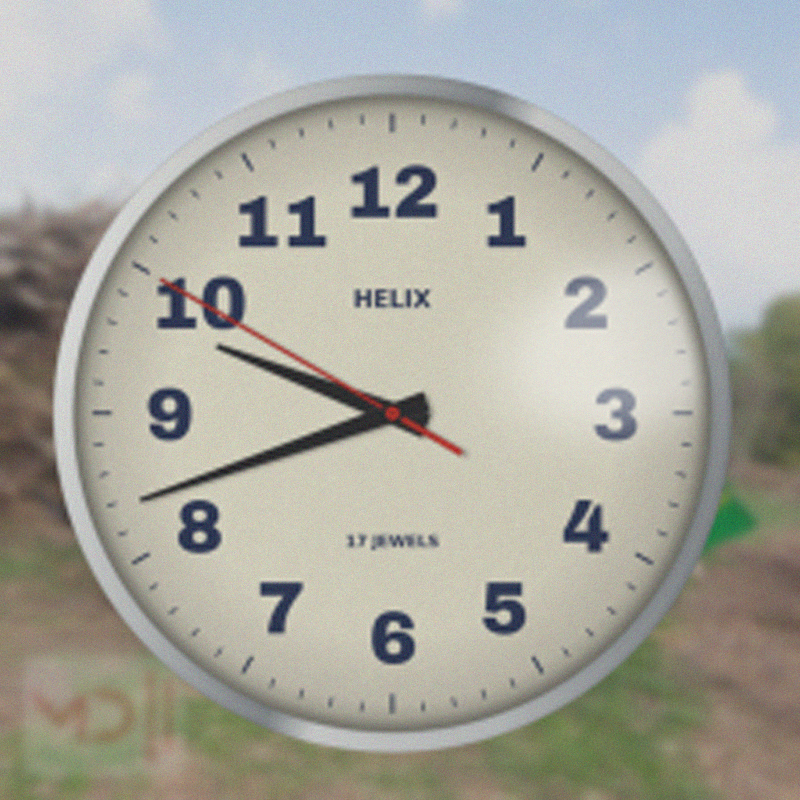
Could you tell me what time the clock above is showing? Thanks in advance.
9:41:50
